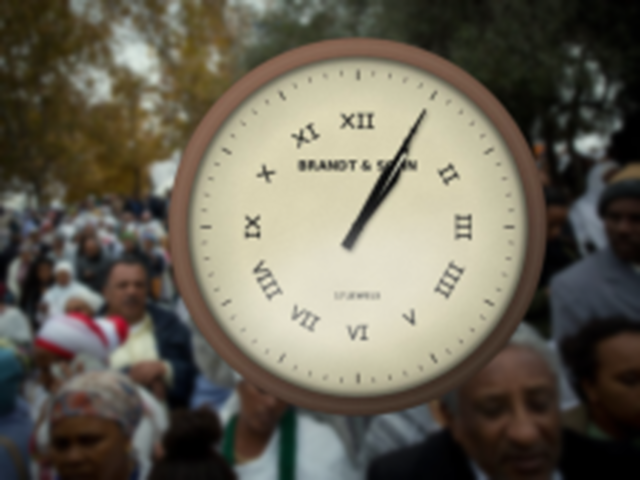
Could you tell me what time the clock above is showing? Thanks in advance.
1:05
